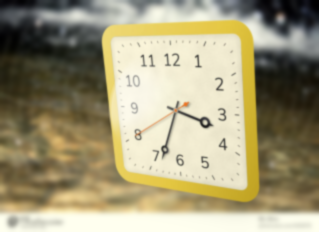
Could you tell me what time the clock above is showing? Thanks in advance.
3:33:40
